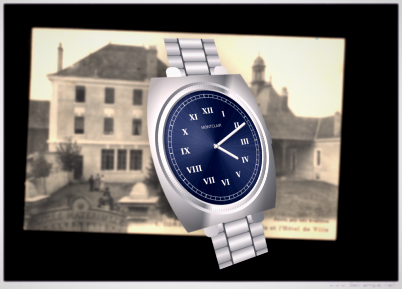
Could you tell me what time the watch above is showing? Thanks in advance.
4:11
